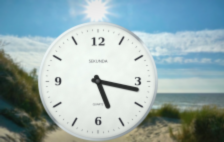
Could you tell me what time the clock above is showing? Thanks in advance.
5:17
